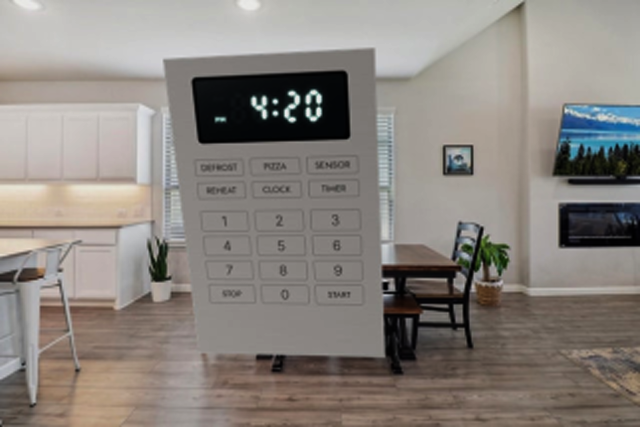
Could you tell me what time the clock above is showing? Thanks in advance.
4:20
